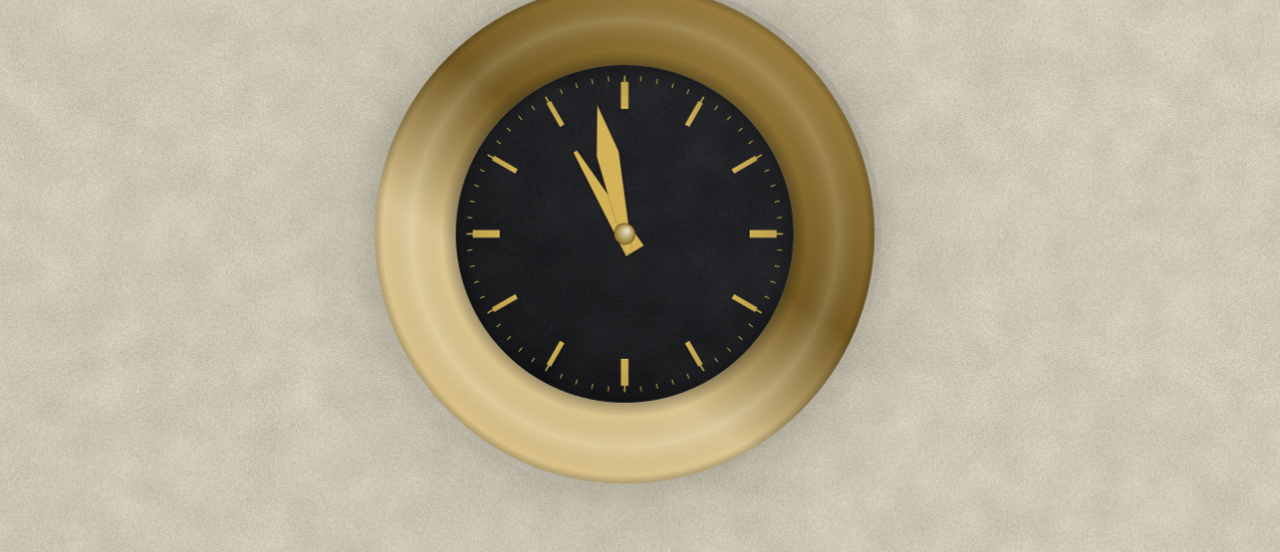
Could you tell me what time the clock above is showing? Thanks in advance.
10:58
